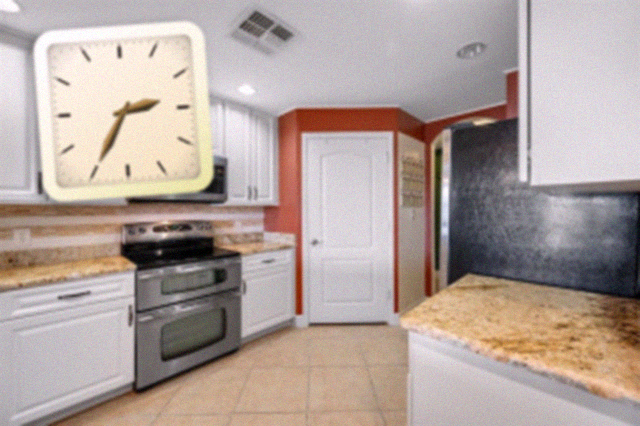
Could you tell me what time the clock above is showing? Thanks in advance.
2:35
